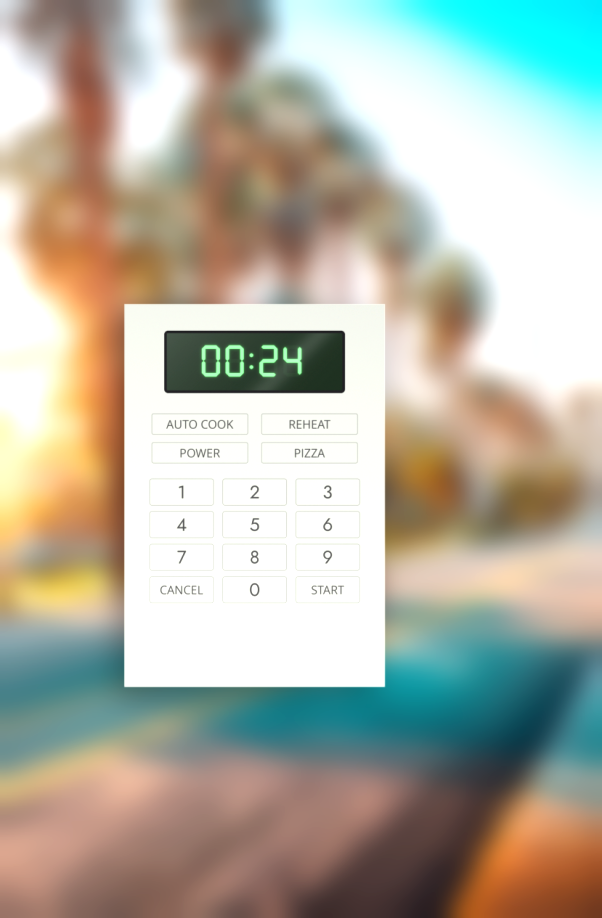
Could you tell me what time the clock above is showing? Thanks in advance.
0:24
